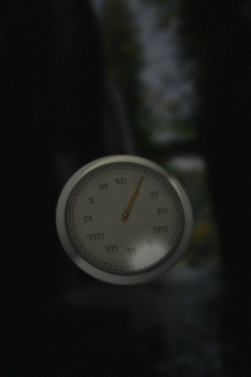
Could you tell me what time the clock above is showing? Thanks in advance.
1:05
